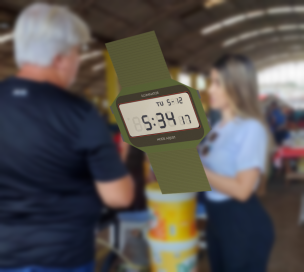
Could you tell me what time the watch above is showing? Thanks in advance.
5:34:17
